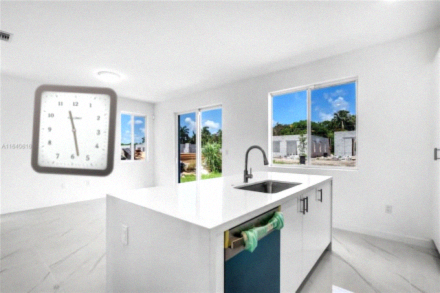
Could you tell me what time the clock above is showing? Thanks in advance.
11:28
